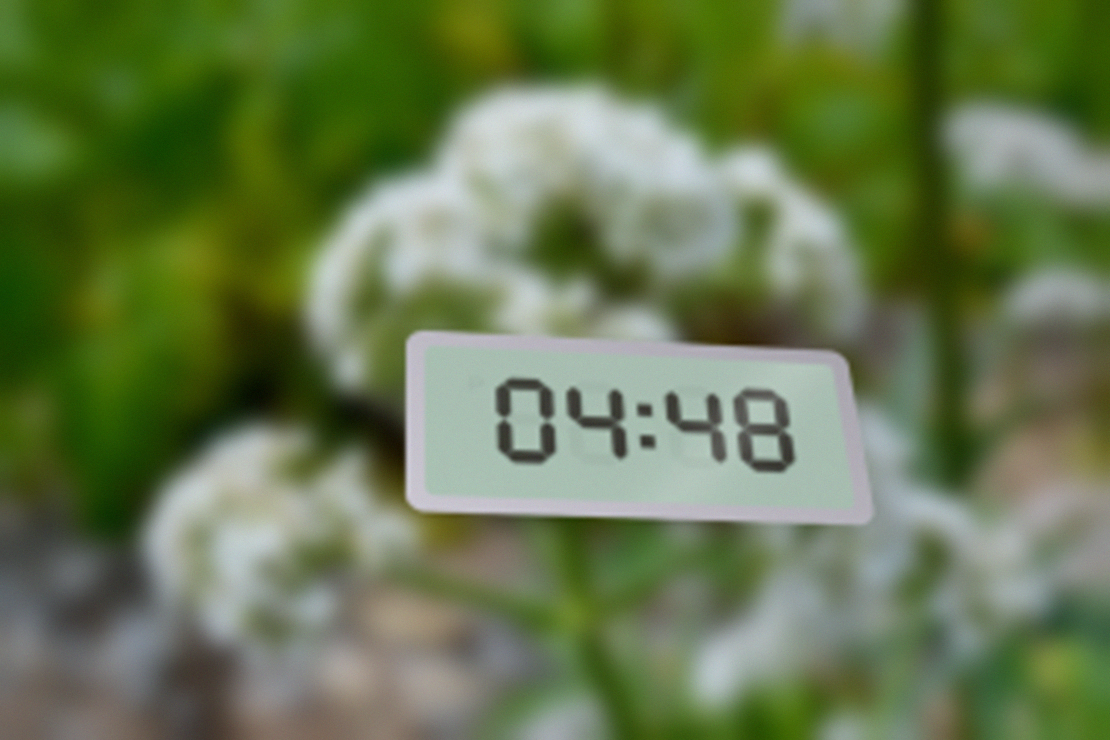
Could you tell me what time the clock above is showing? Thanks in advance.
4:48
